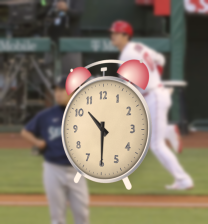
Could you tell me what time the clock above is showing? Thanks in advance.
10:30
